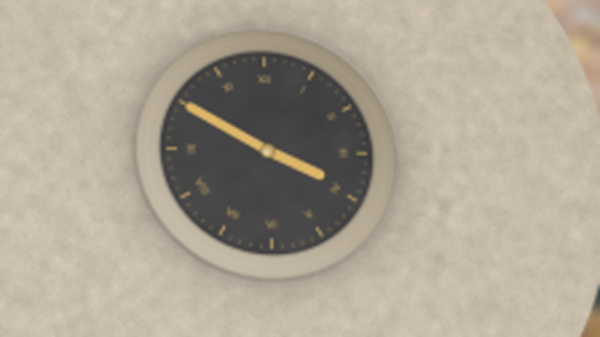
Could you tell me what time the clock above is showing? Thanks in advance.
3:50
